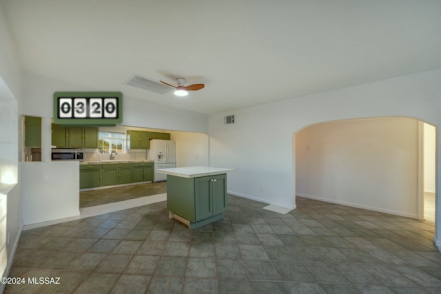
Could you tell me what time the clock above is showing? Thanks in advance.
3:20
